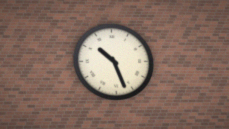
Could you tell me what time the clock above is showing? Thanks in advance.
10:27
